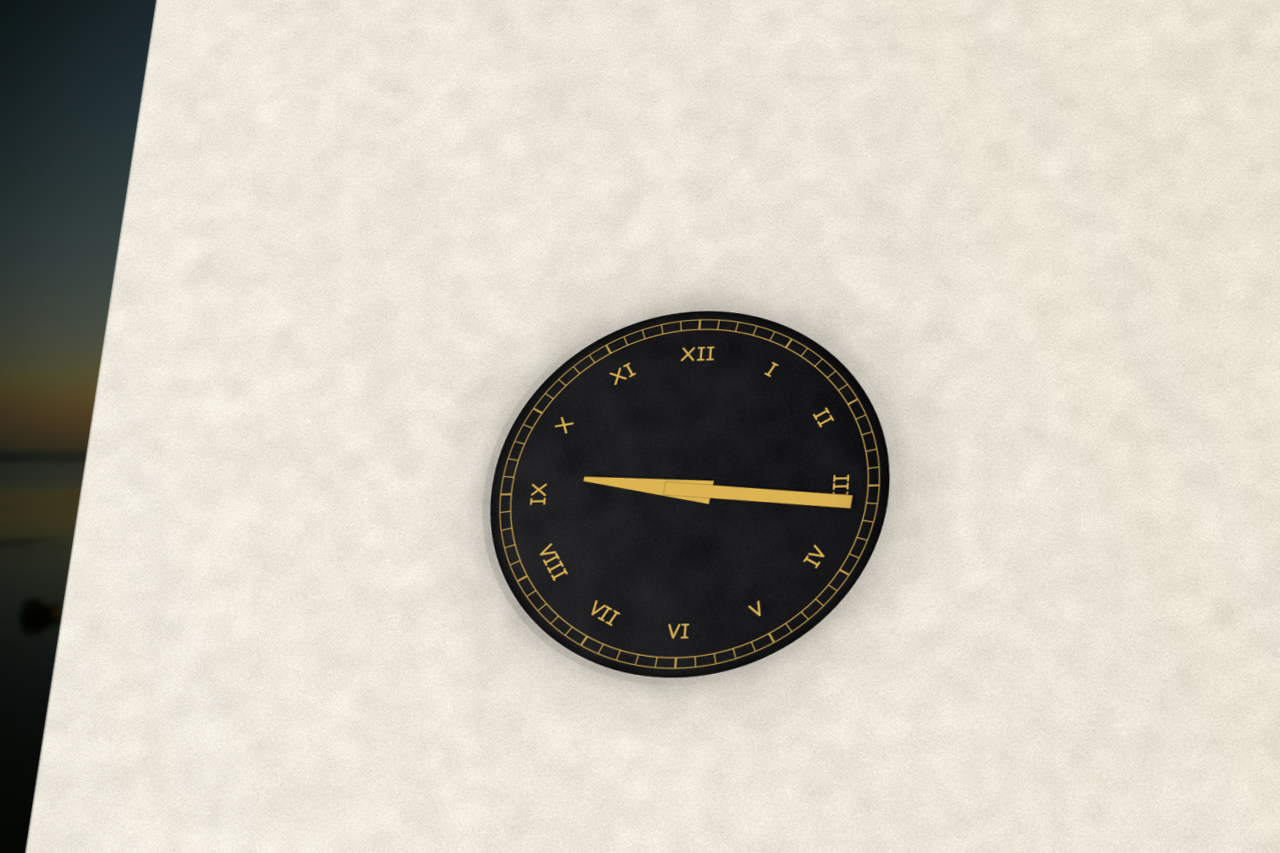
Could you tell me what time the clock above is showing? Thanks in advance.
9:16
